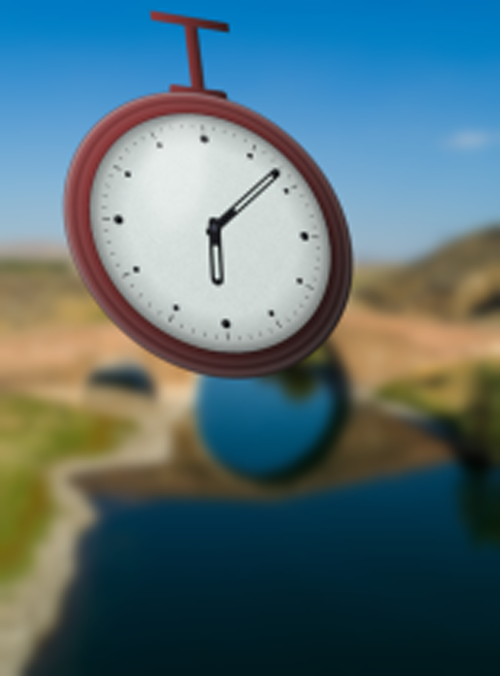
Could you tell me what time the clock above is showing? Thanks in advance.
6:08
